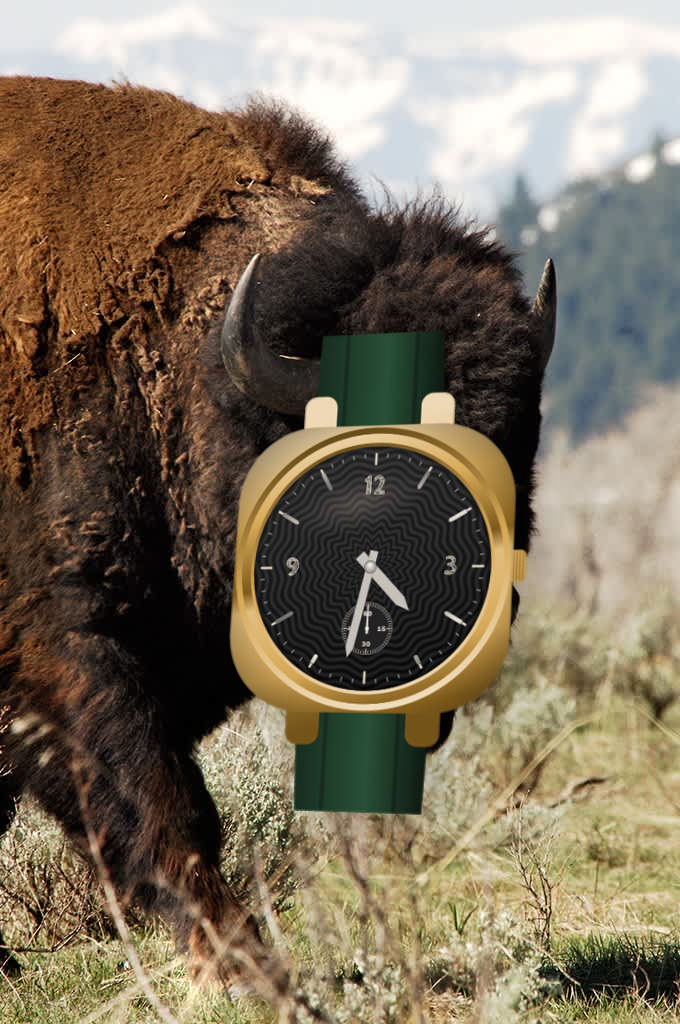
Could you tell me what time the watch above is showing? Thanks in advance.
4:32
